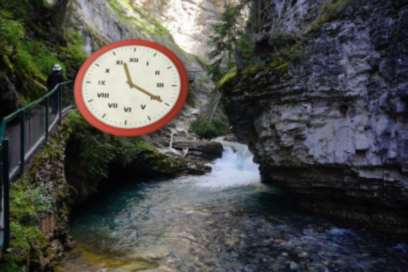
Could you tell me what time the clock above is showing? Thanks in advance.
11:20
